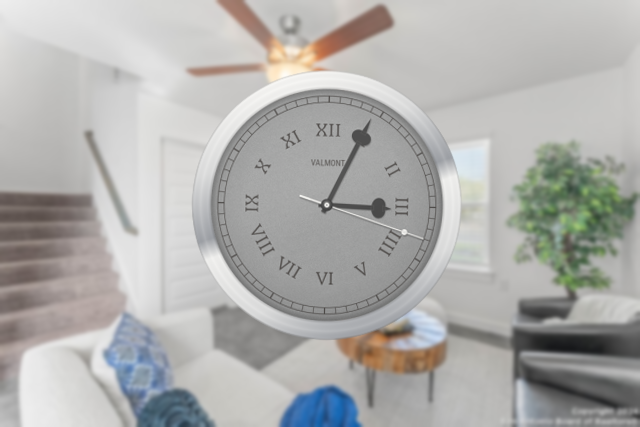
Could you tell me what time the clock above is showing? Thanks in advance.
3:04:18
